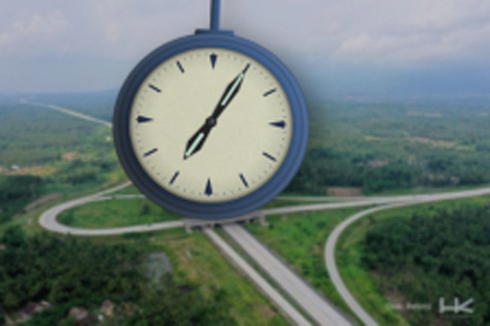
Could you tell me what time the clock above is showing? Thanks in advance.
7:05
